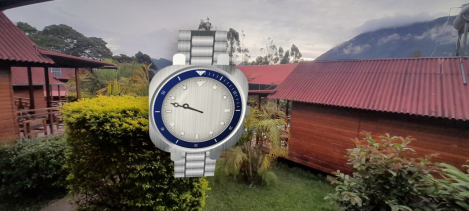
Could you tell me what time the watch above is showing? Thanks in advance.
9:48
